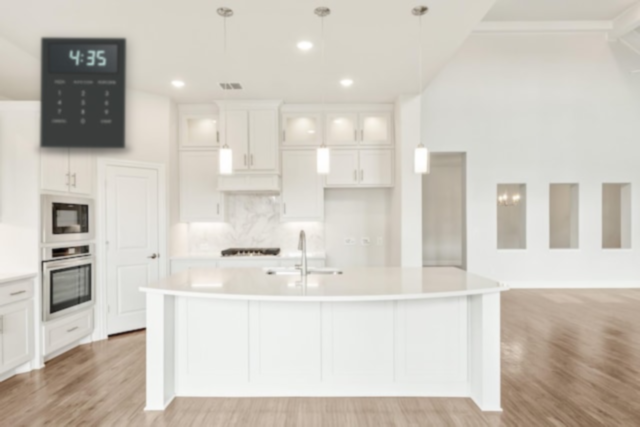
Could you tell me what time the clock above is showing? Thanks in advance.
4:35
